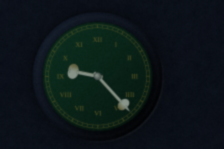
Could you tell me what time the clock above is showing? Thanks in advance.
9:23
